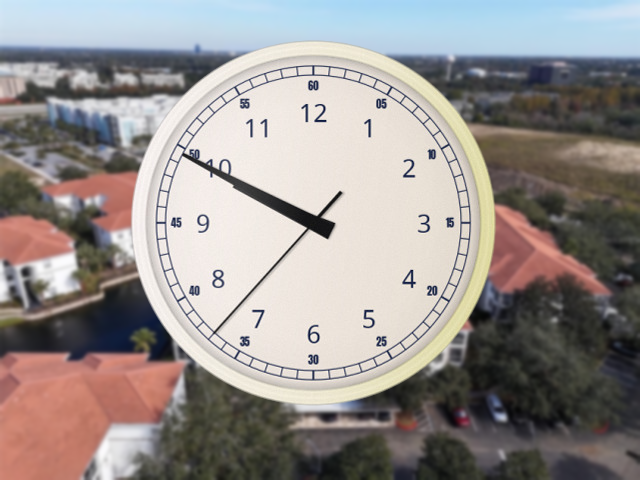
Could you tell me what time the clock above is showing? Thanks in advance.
9:49:37
